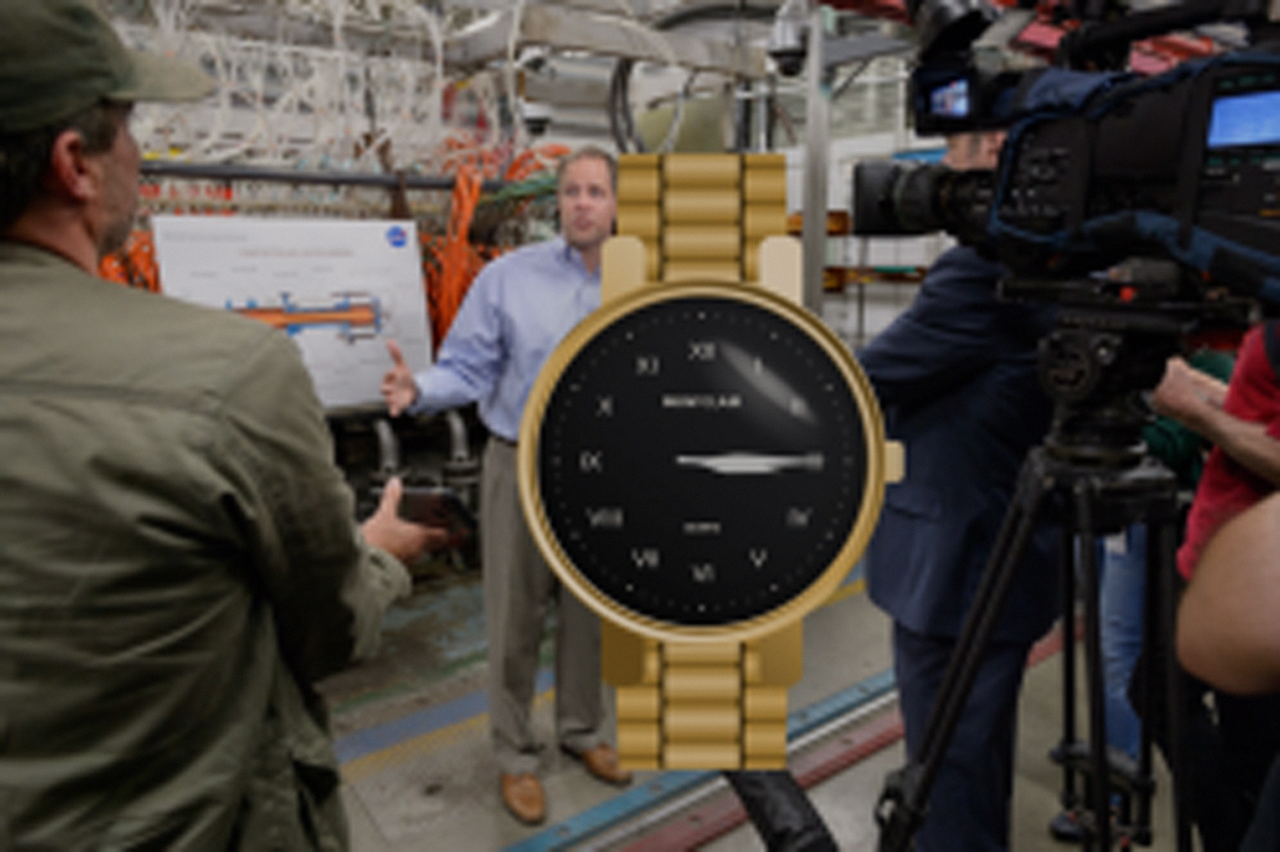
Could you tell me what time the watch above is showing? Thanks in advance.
3:15
